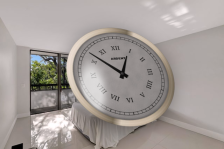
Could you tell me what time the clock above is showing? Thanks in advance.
12:52
